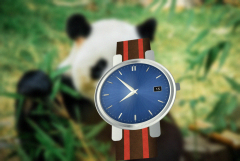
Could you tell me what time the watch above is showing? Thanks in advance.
7:53
